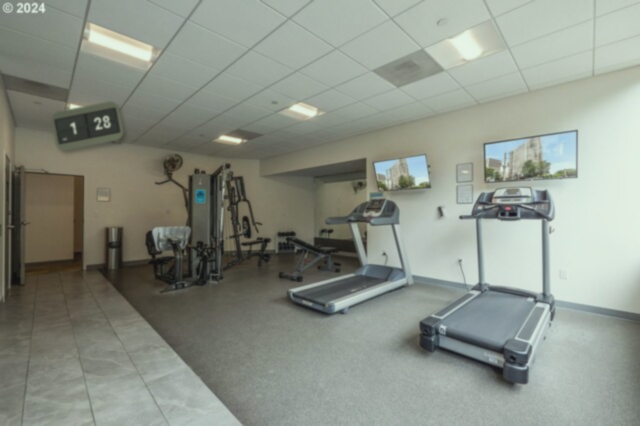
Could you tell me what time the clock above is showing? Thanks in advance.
1:28
